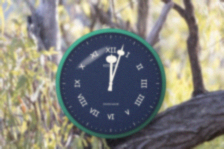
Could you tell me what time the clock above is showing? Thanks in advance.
12:03
